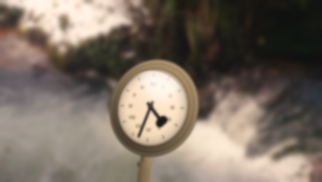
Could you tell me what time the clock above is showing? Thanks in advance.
4:33
